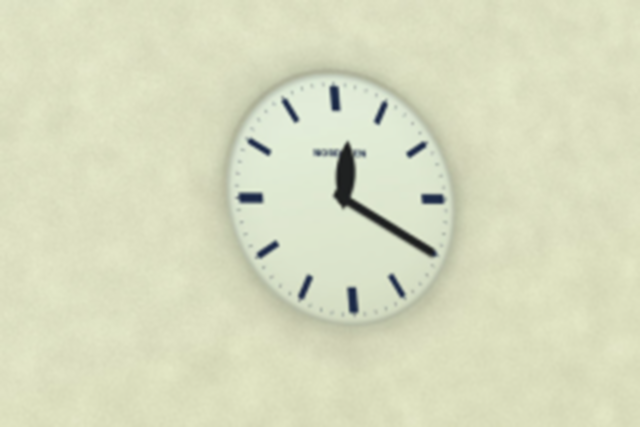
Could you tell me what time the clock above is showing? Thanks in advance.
12:20
